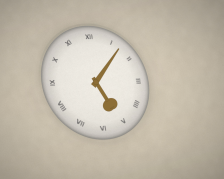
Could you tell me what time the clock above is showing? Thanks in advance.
5:07
